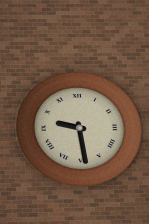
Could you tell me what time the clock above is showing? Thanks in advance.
9:29
